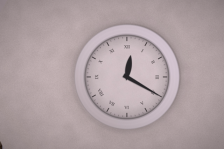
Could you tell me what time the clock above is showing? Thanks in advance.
12:20
